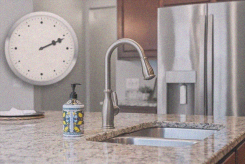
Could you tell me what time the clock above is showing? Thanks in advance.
2:11
